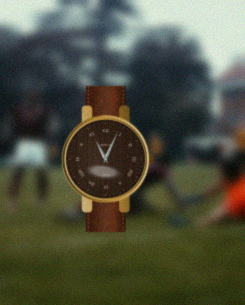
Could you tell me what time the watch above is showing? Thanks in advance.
11:04
